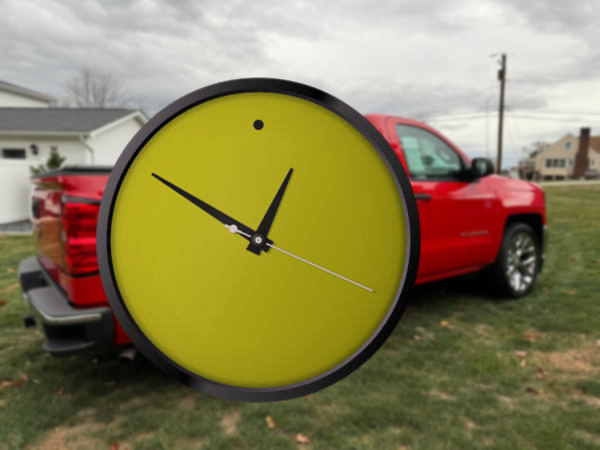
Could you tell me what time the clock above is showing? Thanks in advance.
12:50:19
